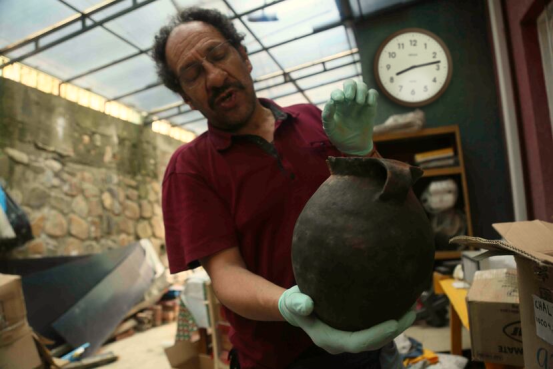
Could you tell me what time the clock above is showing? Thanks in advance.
8:13
